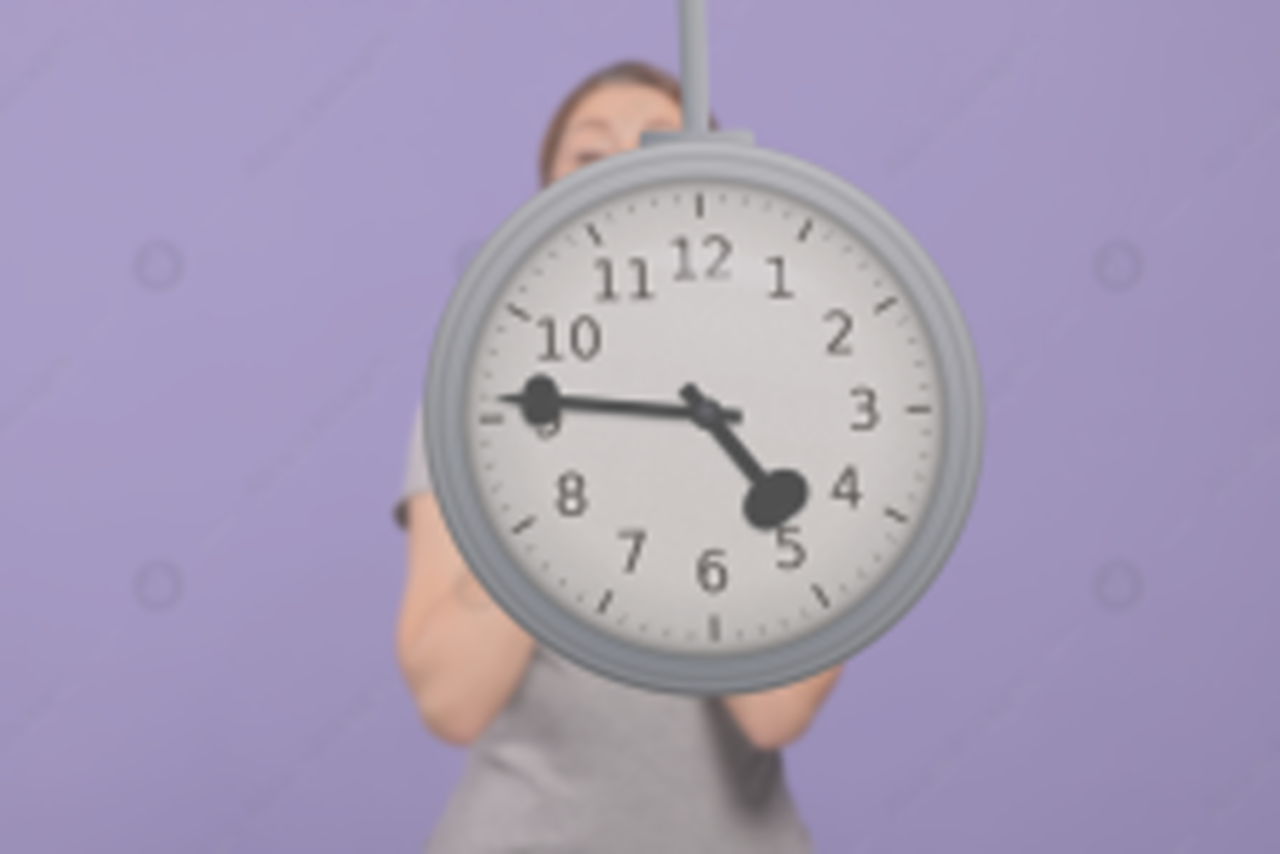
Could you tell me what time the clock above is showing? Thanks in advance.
4:46
